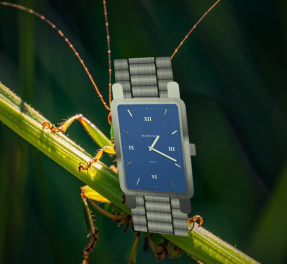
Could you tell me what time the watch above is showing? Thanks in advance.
1:19
